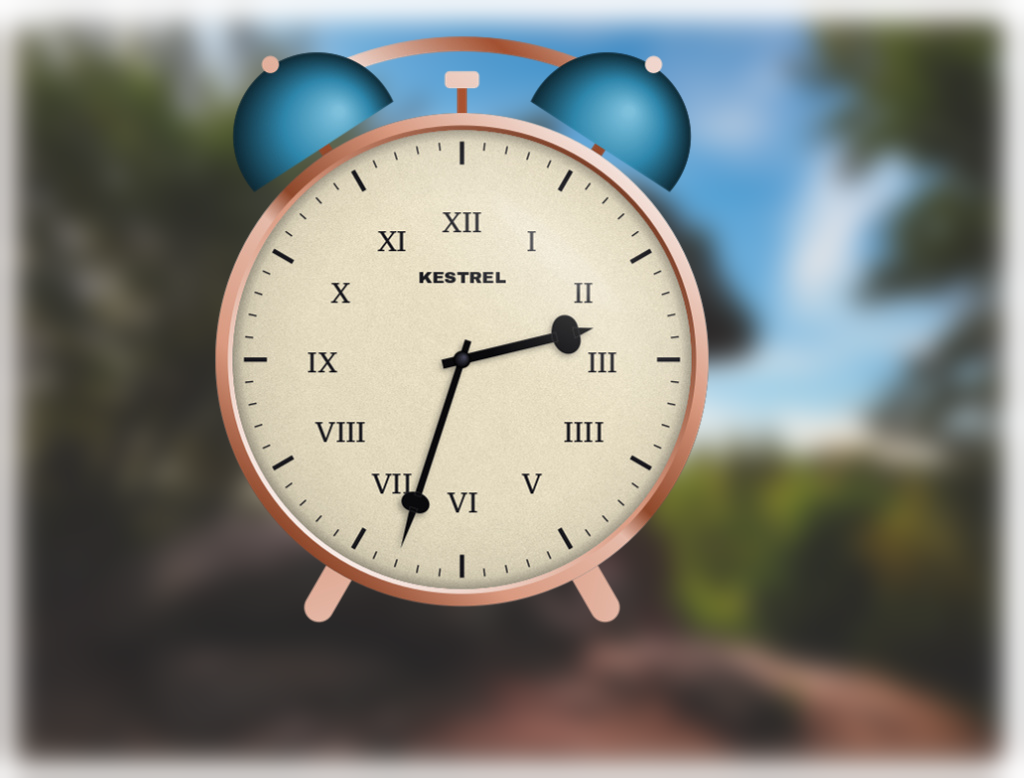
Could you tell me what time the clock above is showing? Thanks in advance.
2:33
